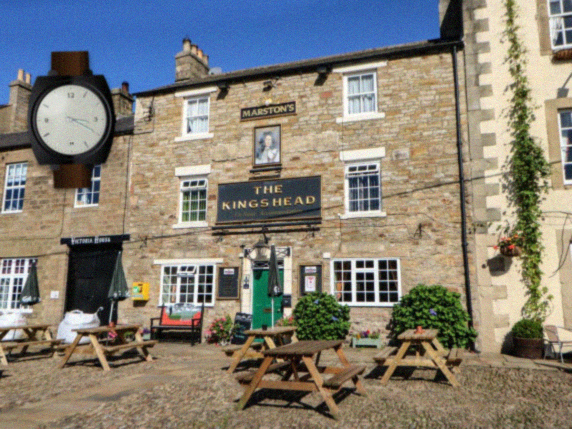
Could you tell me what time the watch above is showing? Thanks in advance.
3:20
